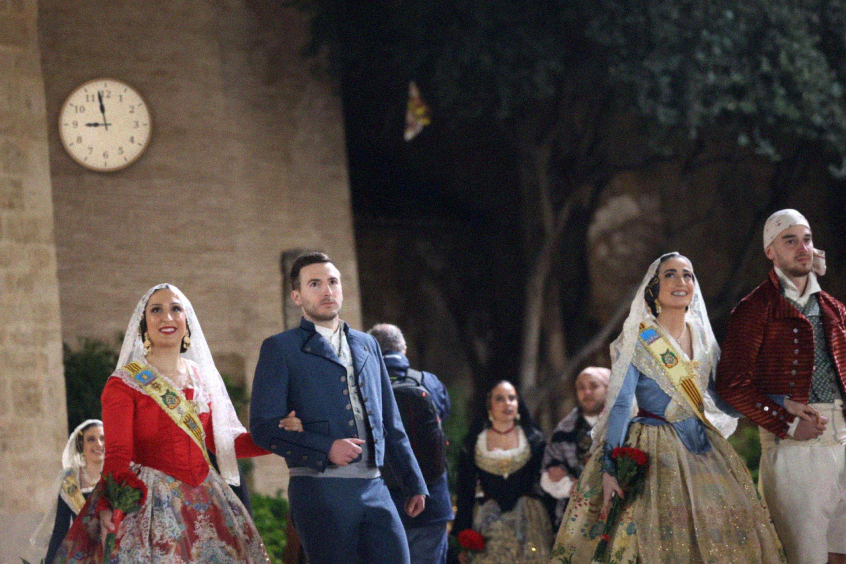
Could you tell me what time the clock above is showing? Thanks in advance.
8:58
